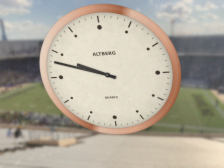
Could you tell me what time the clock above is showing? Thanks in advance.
9:48
